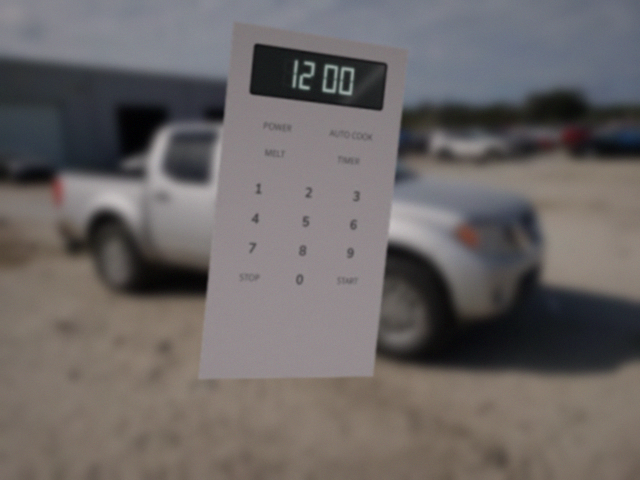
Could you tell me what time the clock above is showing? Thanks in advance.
12:00
